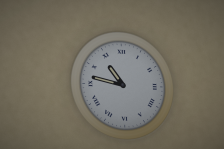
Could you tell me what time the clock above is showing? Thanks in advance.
10:47
